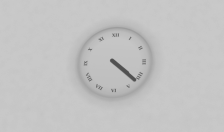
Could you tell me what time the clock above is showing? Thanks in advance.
4:22
